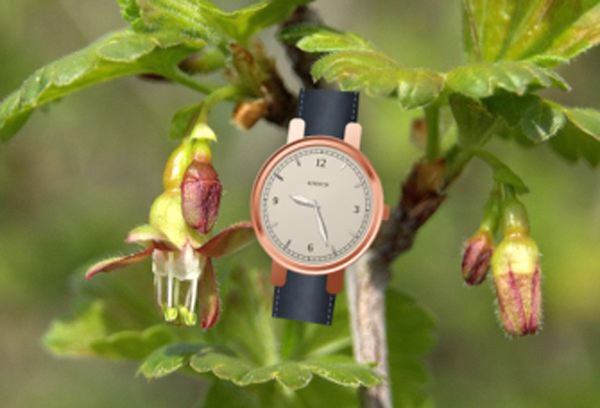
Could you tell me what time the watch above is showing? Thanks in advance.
9:26
